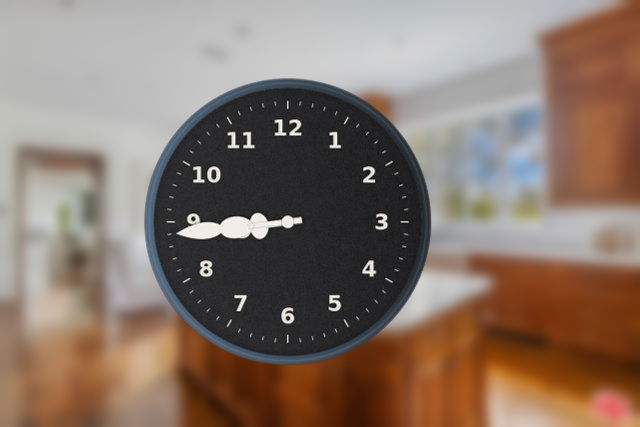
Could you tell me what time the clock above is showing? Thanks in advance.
8:44
